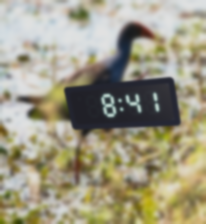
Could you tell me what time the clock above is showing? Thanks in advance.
8:41
